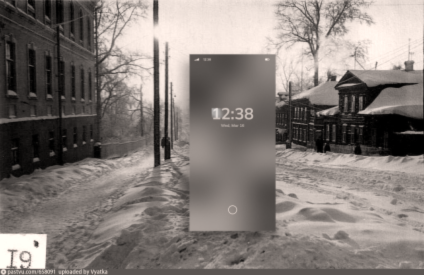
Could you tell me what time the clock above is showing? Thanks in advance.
12:38
